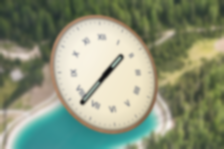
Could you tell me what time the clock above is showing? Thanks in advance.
1:38
